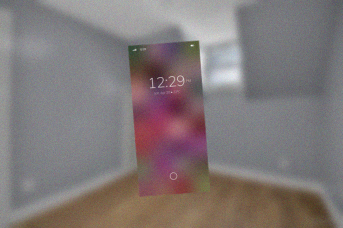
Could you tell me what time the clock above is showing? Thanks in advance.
12:29
